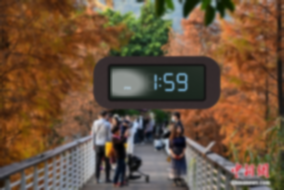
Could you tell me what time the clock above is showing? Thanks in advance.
1:59
